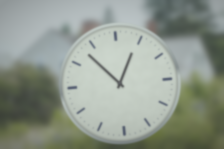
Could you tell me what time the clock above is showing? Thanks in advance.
12:53
